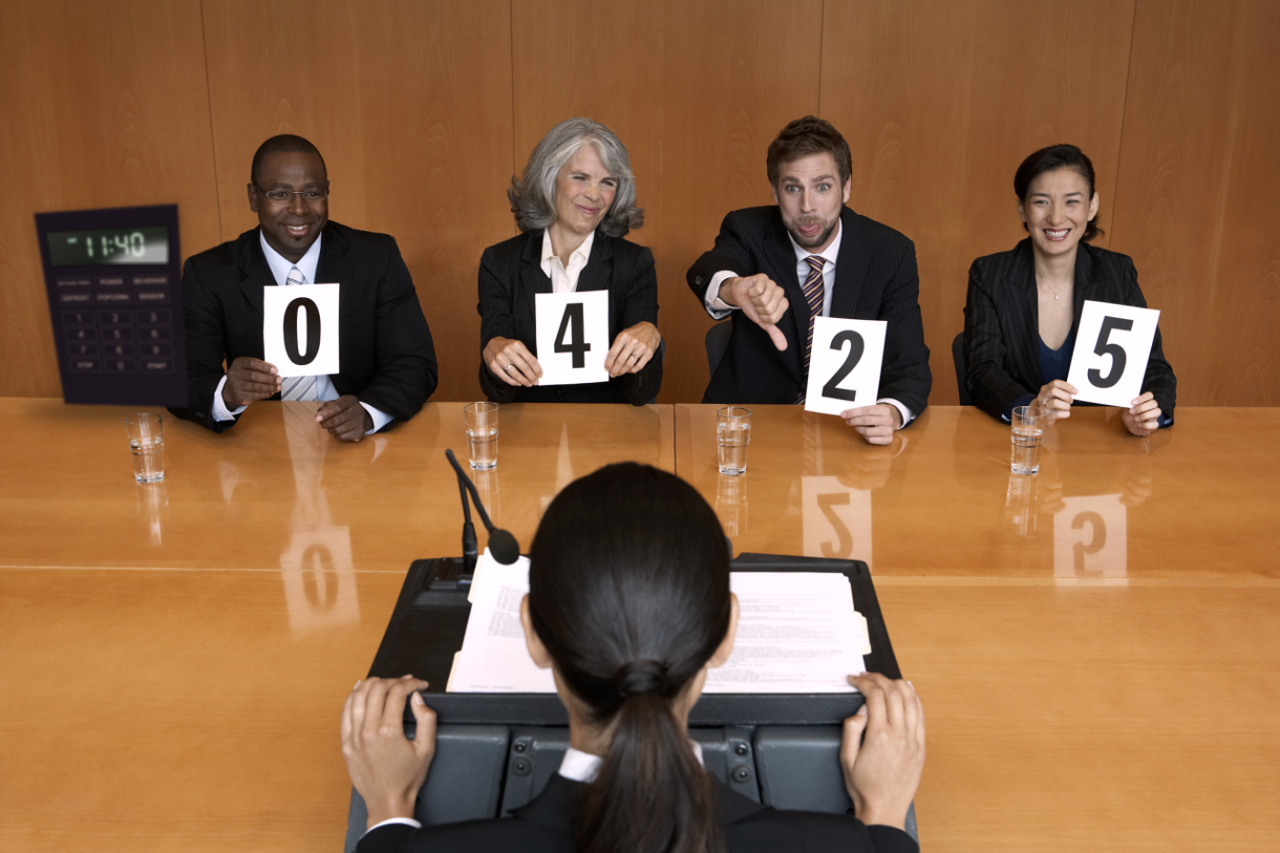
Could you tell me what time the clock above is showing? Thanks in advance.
11:40
